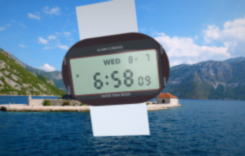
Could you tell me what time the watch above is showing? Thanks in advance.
6:58
